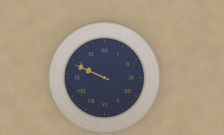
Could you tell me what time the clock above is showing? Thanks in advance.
9:49
